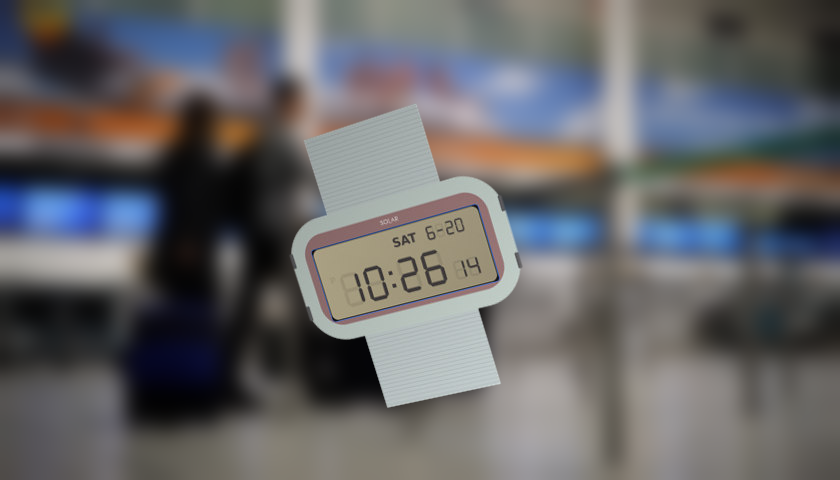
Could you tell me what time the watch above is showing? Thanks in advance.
10:26:14
